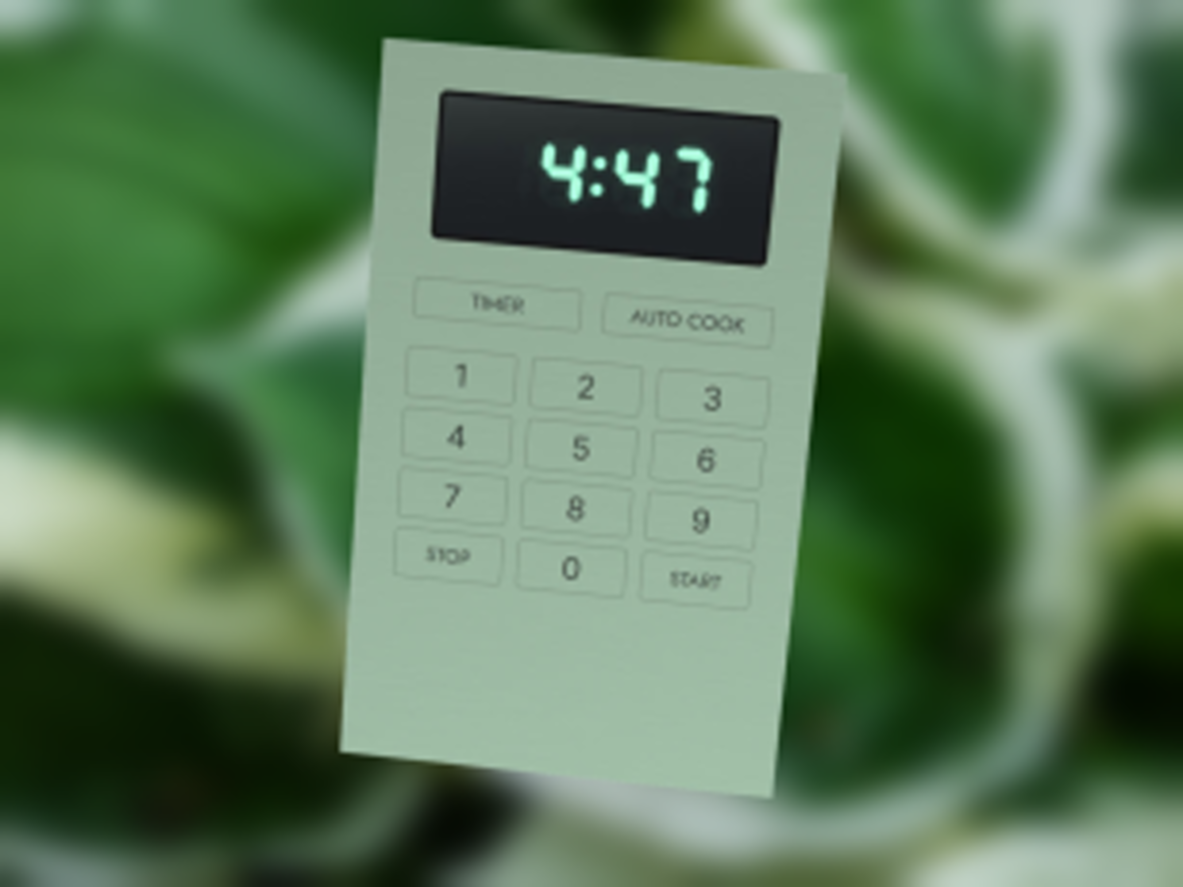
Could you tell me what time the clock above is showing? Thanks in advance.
4:47
